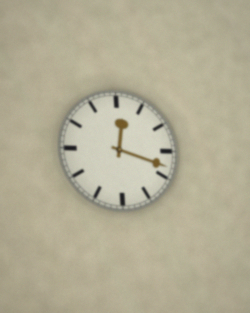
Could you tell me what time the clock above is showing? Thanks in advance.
12:18
